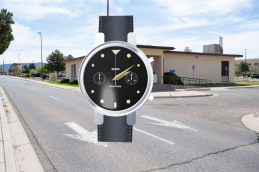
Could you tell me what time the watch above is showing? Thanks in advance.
2:09
